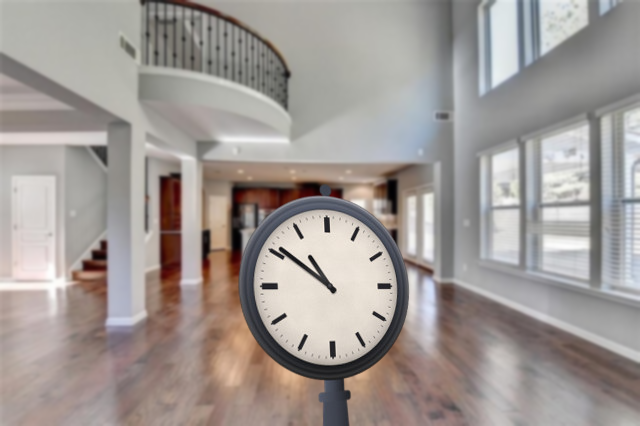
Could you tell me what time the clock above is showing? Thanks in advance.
10:51
